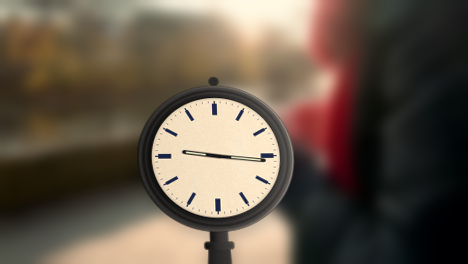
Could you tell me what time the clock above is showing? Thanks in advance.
9:16
